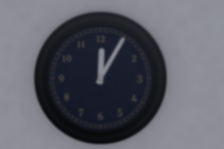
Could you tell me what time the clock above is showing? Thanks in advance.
12:05
